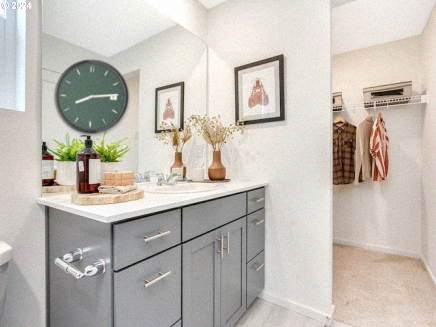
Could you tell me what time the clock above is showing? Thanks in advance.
8:14
